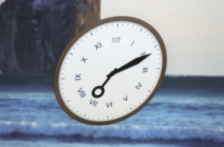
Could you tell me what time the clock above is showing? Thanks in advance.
7:11
